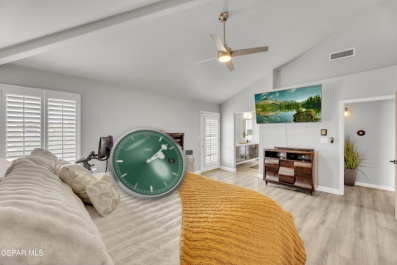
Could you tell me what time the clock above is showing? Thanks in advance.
2:08
